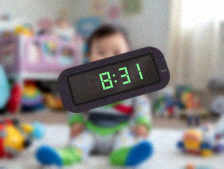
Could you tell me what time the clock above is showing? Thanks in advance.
8:31
